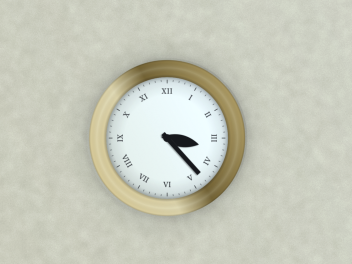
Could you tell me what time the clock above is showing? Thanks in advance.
3:23
